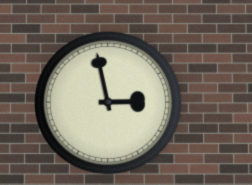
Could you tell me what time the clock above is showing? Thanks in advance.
2:58
